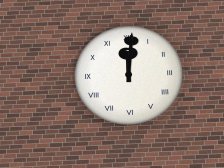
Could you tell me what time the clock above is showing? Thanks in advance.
12:01
